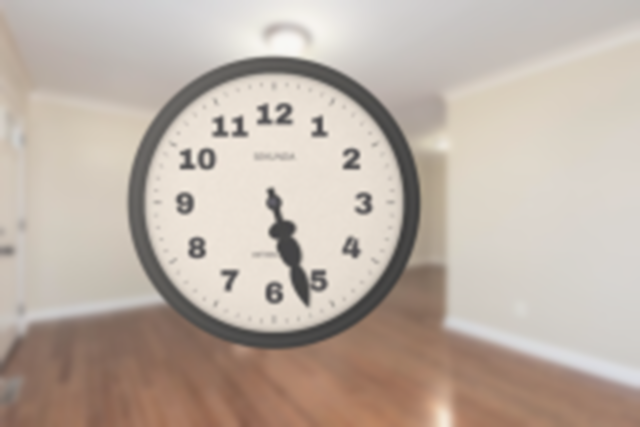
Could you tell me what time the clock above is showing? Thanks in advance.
5:27
